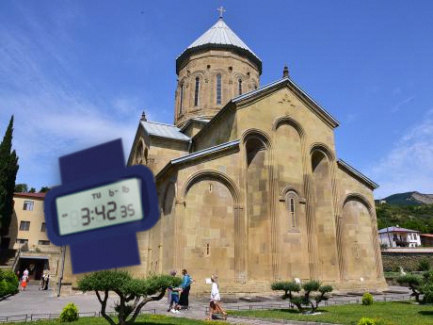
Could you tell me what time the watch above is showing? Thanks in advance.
3:42:35
